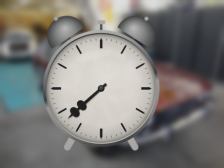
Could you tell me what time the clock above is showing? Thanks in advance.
7:38
